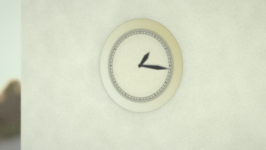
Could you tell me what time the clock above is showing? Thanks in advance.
1:16
